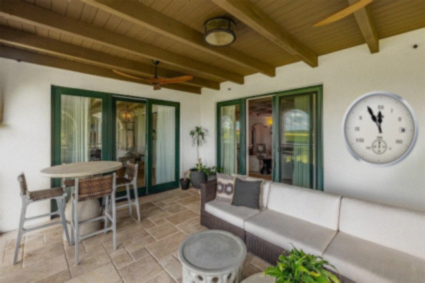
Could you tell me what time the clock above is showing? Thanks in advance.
11:55
